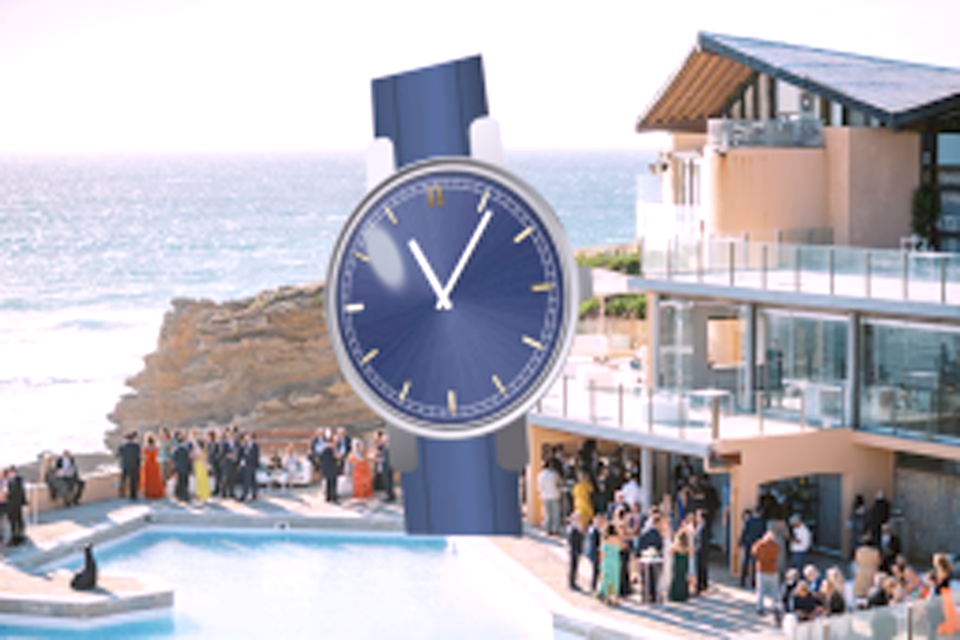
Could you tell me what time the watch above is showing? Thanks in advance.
11:06
